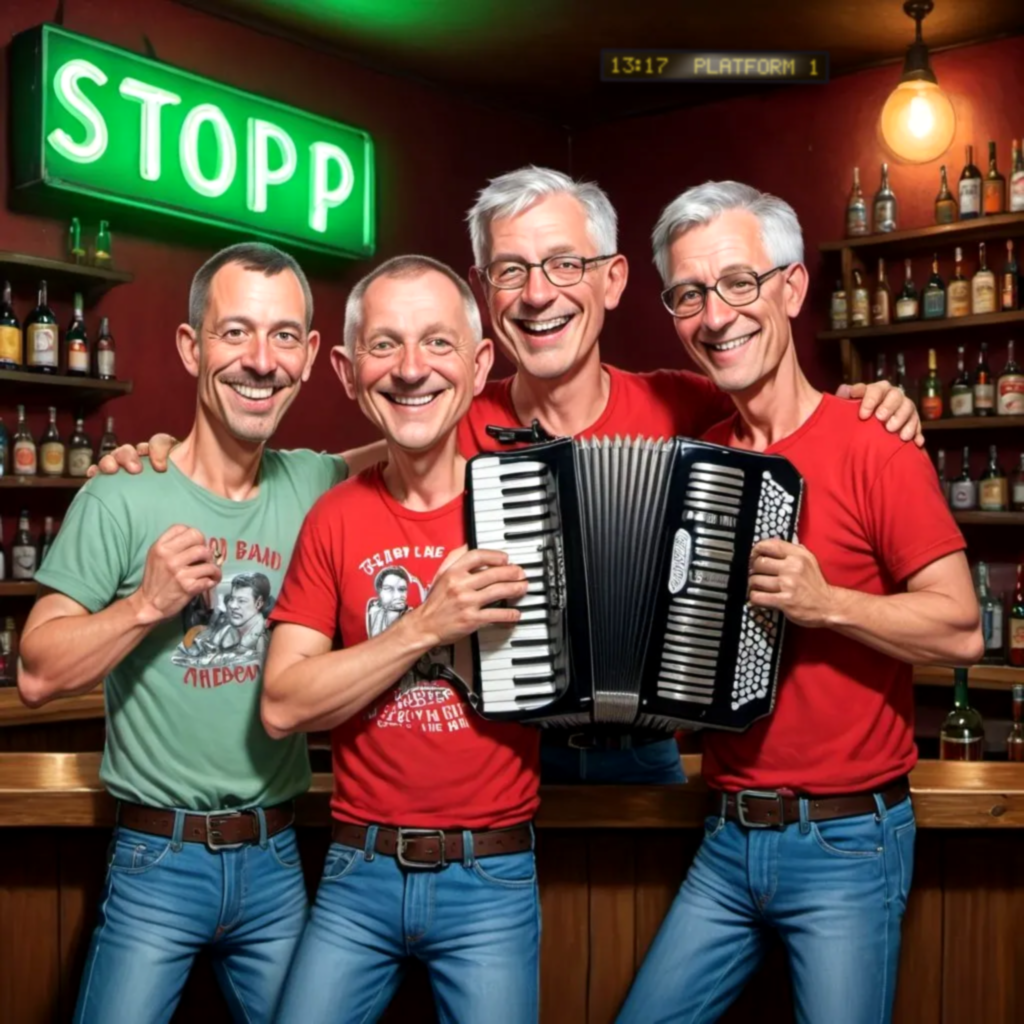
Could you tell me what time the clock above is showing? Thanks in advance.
13:17
